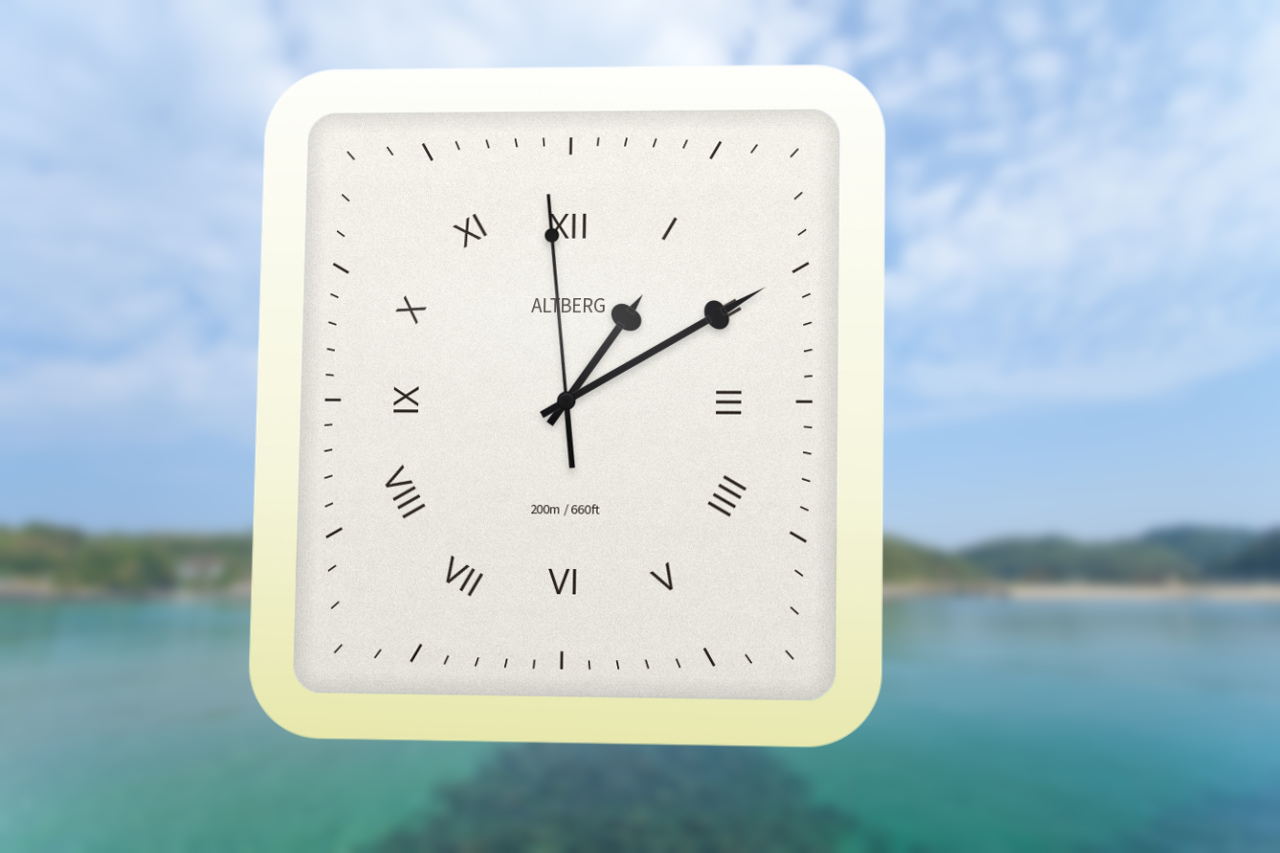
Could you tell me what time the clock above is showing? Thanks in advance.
1:09:59
